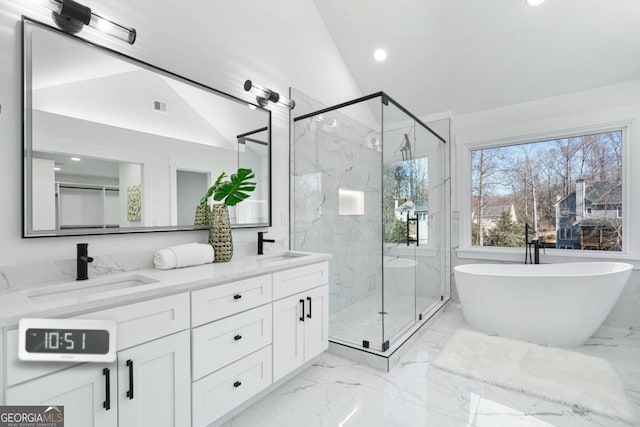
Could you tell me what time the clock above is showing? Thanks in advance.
10:51
